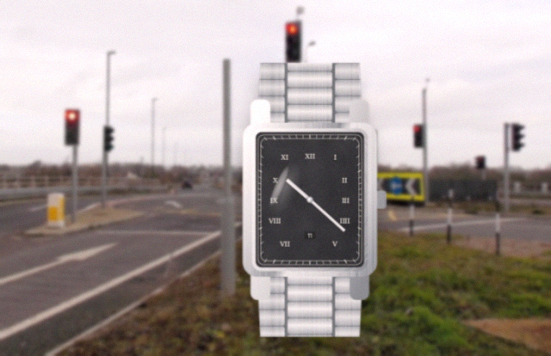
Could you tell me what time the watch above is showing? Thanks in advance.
10:22
